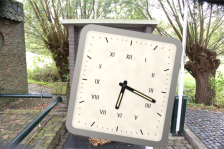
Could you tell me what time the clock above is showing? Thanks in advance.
6:18
